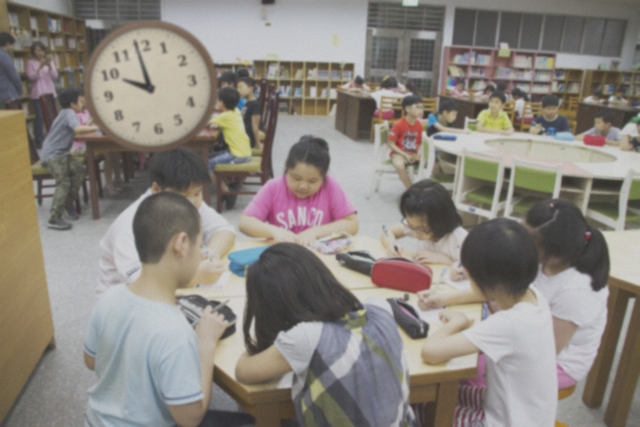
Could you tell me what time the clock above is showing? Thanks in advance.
9:59
